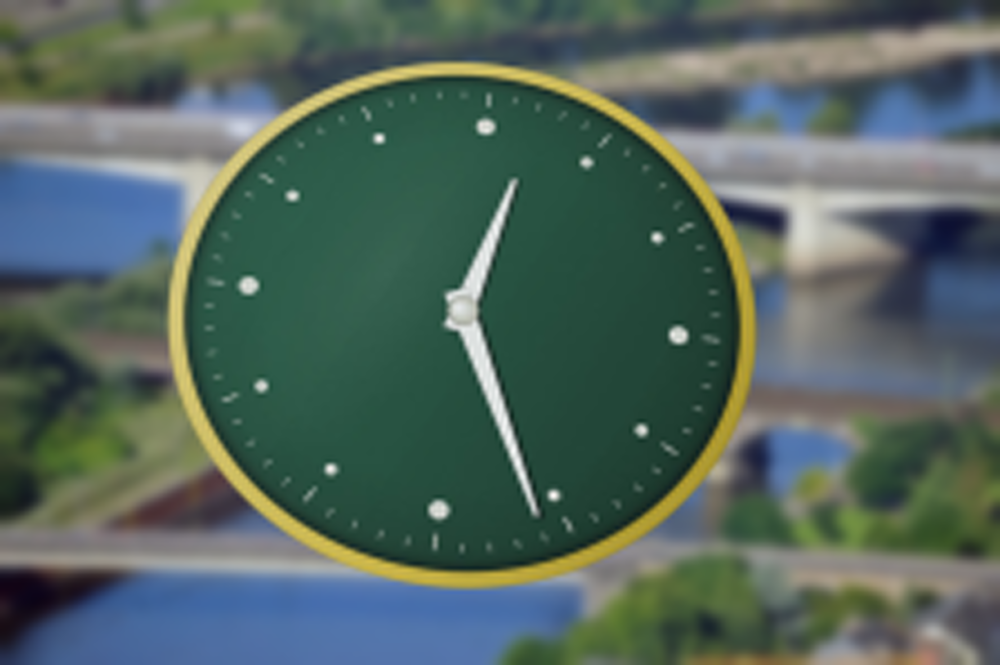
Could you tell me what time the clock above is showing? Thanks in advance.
12:26
